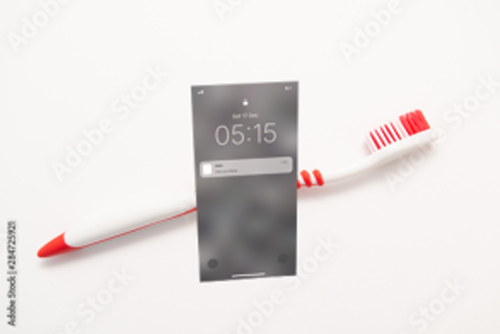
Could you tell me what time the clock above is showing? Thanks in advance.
5:15
